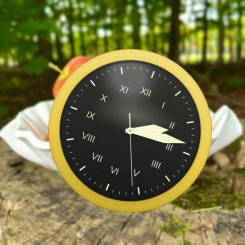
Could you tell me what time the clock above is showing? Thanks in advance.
2:13:26
